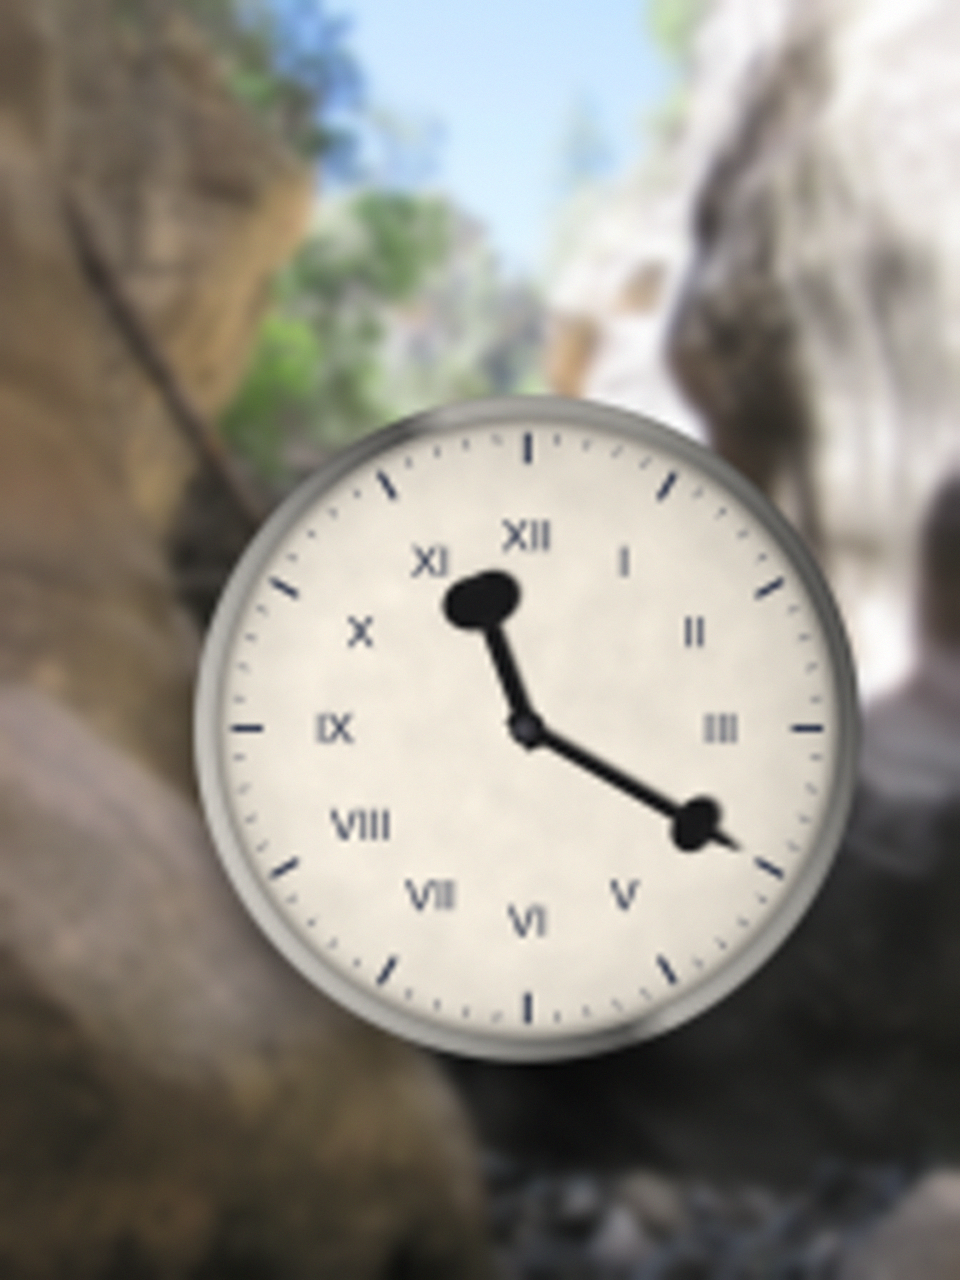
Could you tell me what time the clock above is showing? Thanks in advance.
11:20
